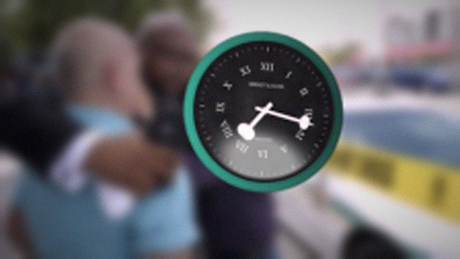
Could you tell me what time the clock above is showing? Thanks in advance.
7:17
